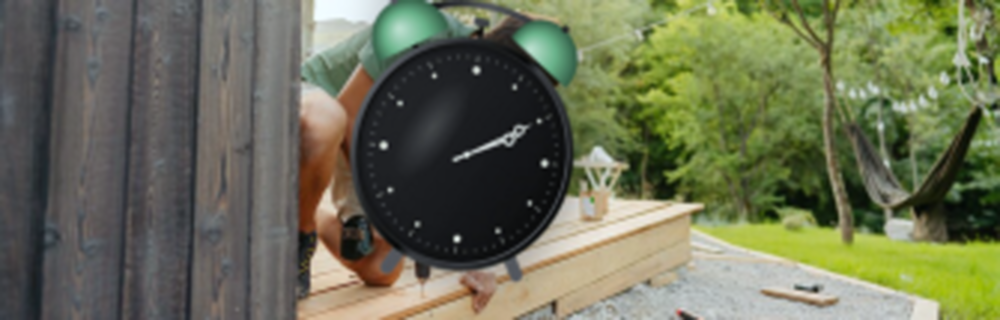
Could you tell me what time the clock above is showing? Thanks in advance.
2:10
